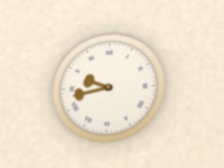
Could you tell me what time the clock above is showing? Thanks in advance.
9:43
